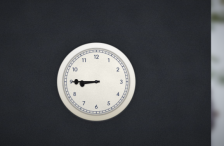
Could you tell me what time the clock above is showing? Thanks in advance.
8:45
